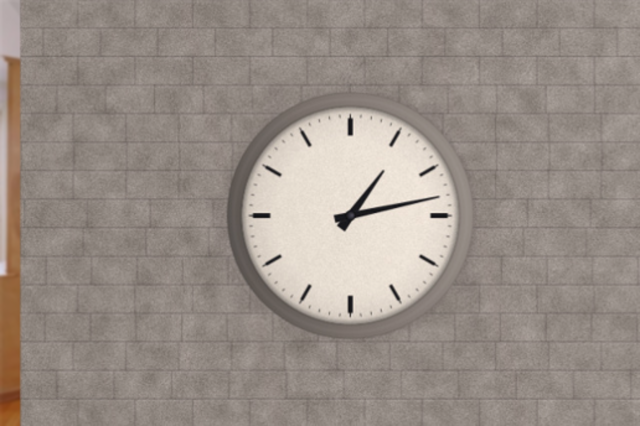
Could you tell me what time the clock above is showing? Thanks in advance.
1:13
